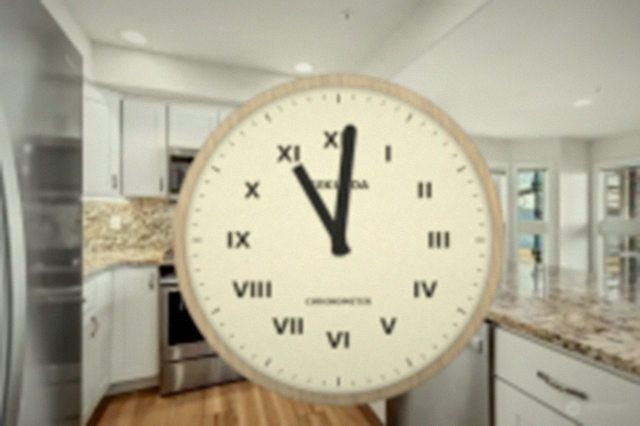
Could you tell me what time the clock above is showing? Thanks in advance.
11:01
